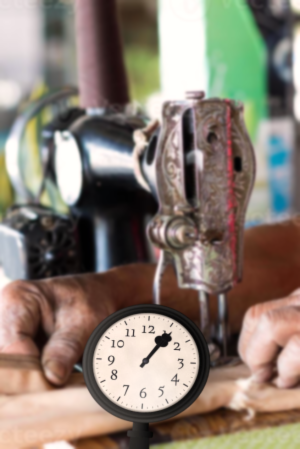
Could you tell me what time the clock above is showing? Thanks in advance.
1:06
